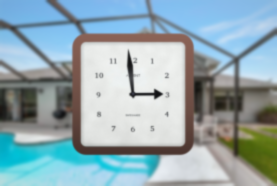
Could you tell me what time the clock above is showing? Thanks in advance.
2:59
